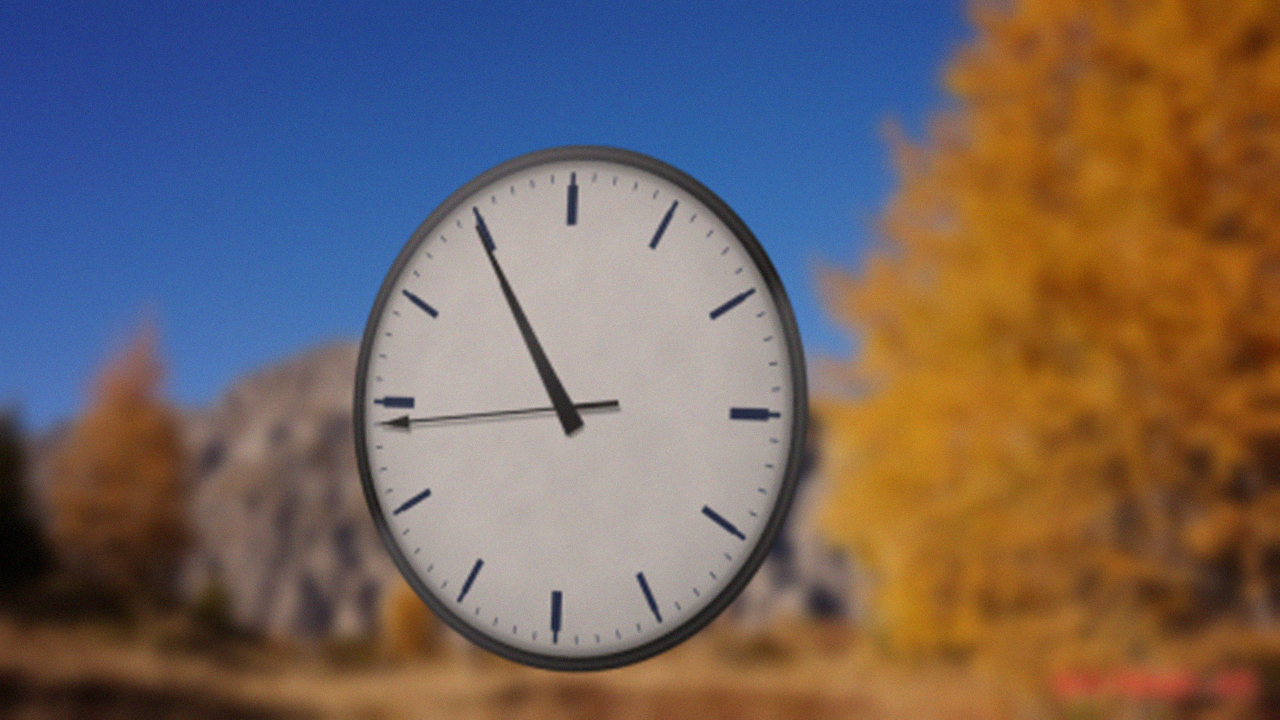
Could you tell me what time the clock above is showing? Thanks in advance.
10:54:44
